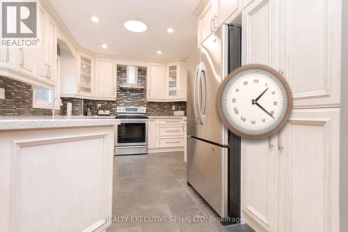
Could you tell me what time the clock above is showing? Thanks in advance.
1:21
